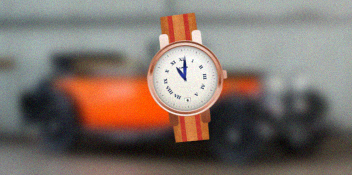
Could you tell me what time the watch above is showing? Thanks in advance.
11:01
